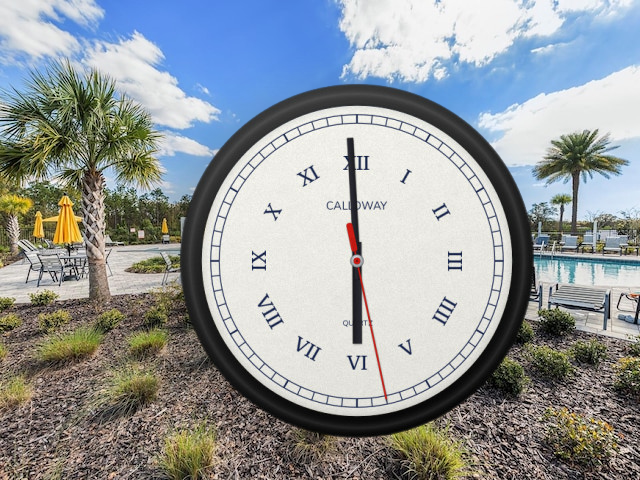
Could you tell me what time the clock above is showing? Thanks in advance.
5:59:28
